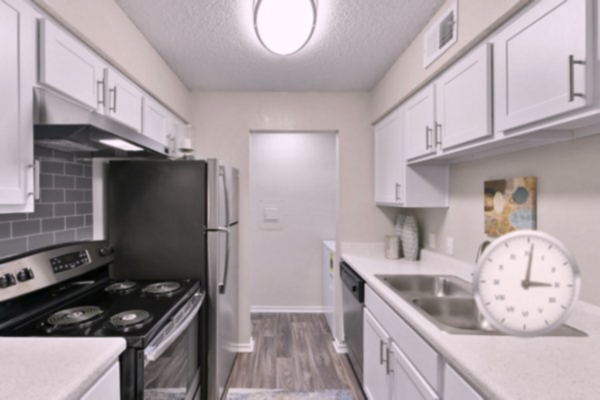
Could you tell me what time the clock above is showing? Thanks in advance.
3:01
